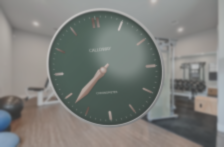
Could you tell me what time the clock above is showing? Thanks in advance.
7:38
